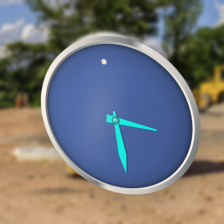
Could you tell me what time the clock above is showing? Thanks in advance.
3:30
